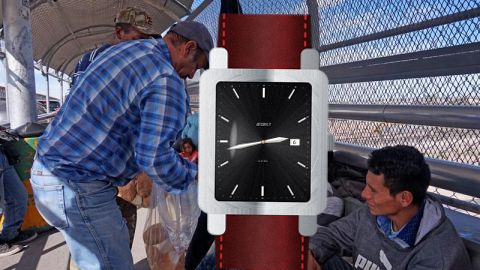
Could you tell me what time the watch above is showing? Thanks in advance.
2:43
